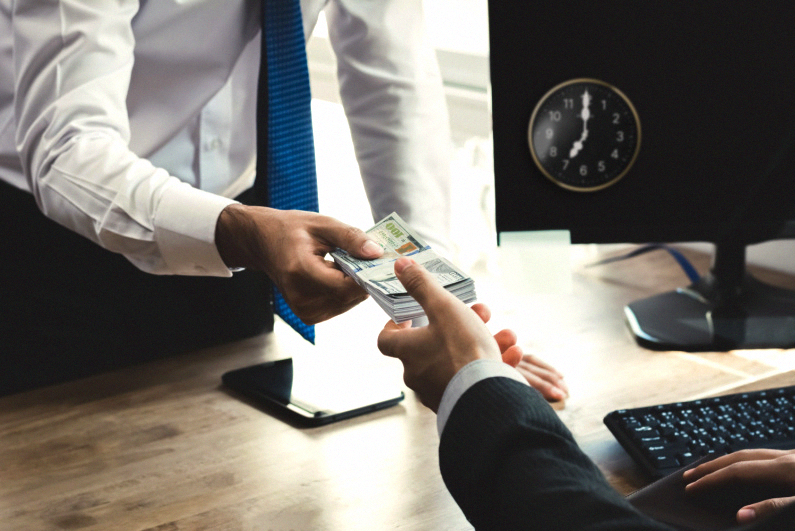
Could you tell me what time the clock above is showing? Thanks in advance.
7:00
